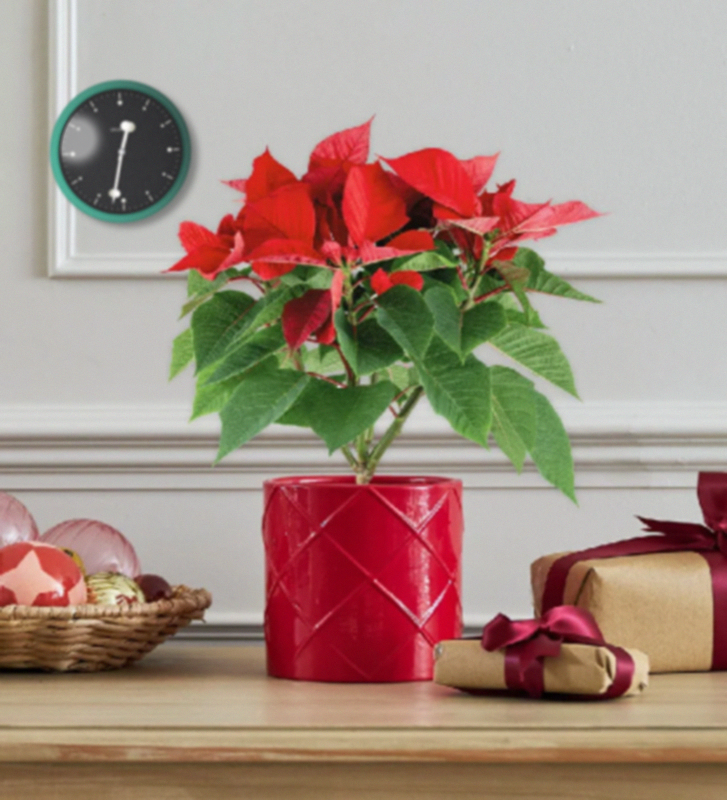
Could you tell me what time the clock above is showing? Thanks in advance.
12:32
